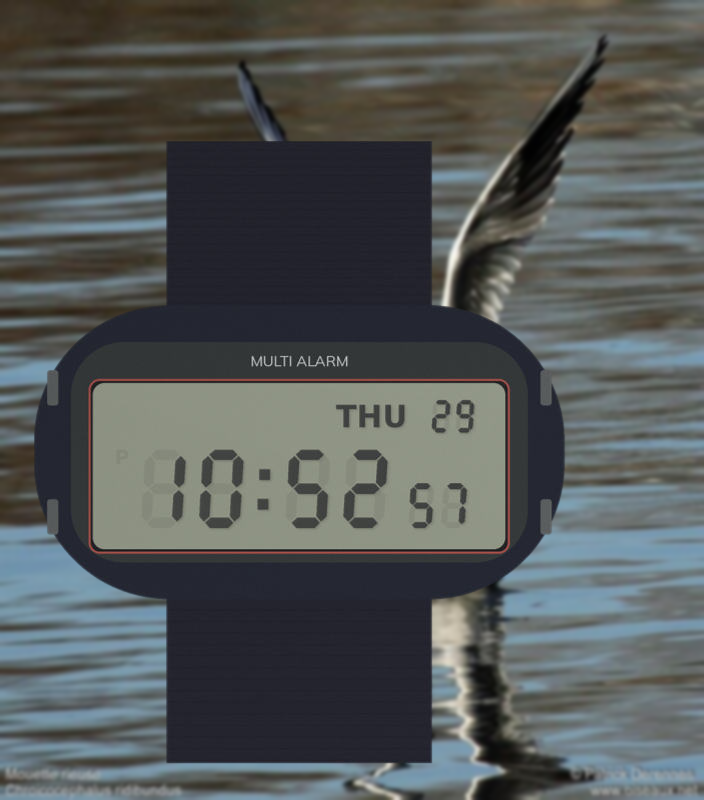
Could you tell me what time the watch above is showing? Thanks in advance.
10:52:57
